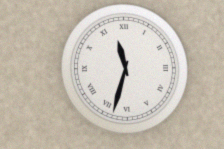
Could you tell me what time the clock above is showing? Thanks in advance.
11:33
